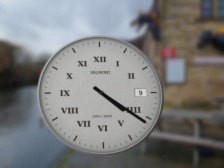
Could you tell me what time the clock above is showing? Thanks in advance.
4:21
